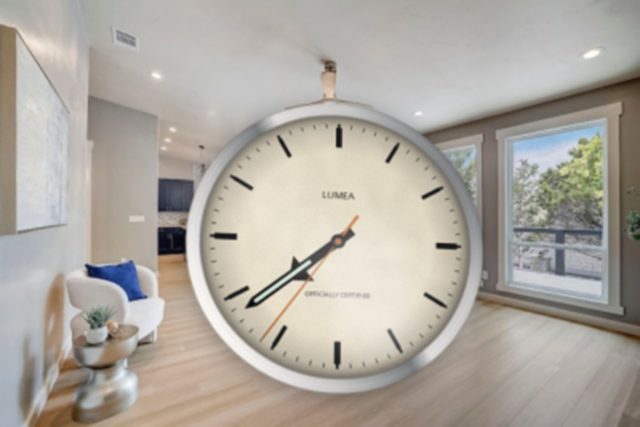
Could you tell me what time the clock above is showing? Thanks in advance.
7:38:36
